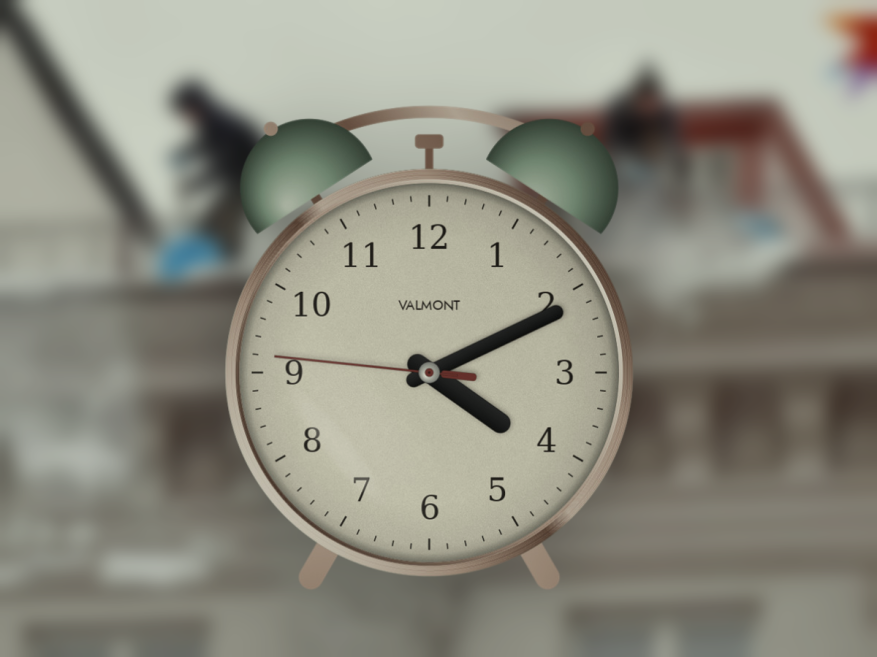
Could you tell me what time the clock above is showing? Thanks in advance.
4:10:46
